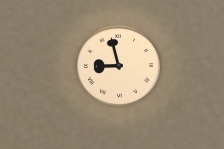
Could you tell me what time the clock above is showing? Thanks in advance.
8:58
